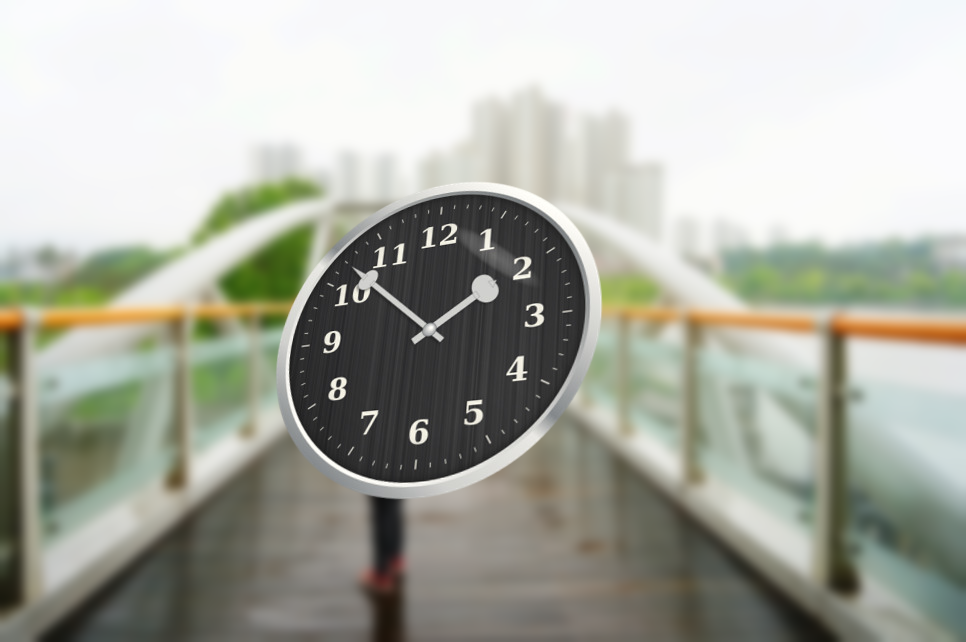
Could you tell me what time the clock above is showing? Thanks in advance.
1:52
